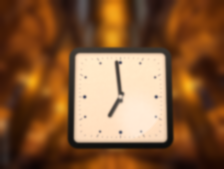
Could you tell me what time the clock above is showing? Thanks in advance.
6:59
